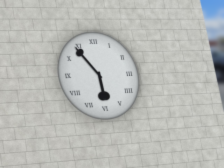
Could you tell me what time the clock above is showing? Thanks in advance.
5:54
